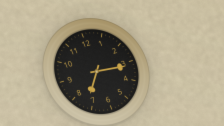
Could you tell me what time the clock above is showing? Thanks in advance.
7:16
